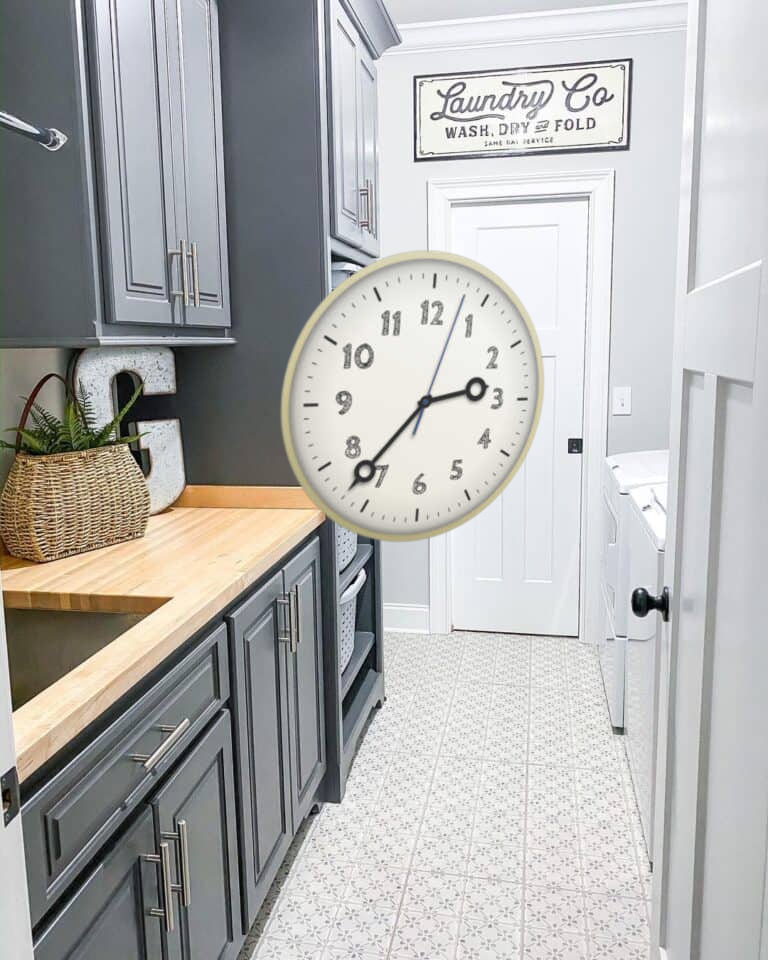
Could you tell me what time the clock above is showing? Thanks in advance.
2:37:03
